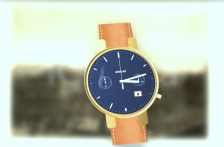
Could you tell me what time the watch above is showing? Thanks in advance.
3:13
